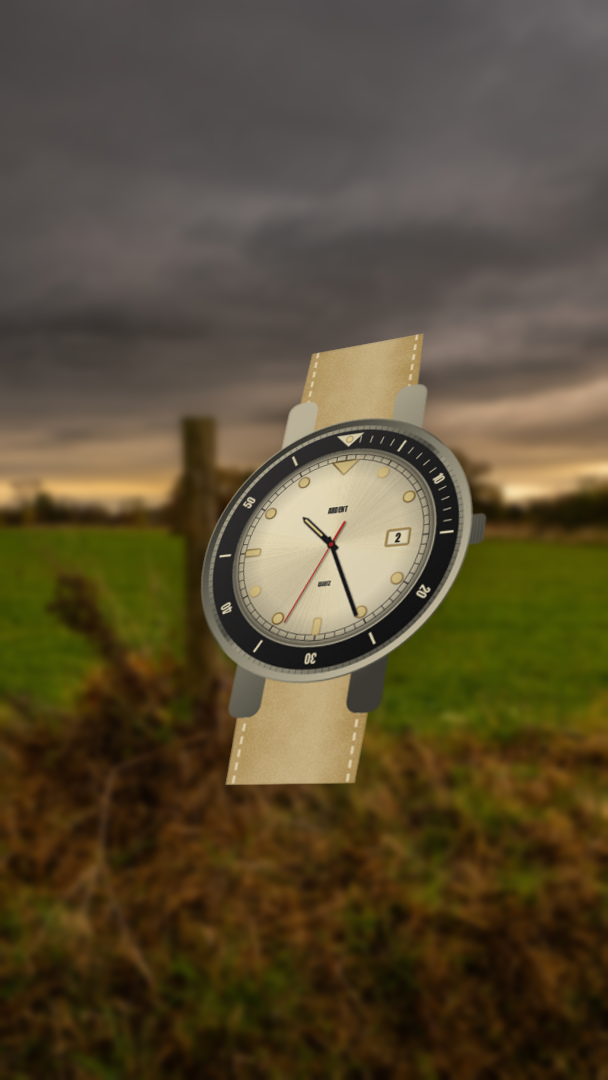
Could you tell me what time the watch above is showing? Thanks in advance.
10:25:34
